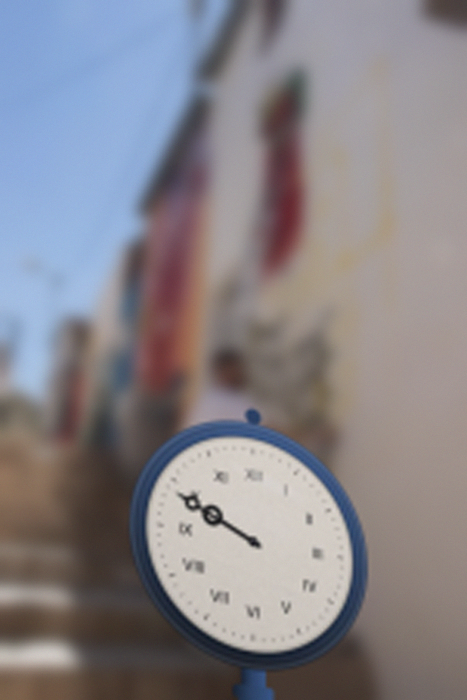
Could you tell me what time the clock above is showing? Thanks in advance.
9:49
